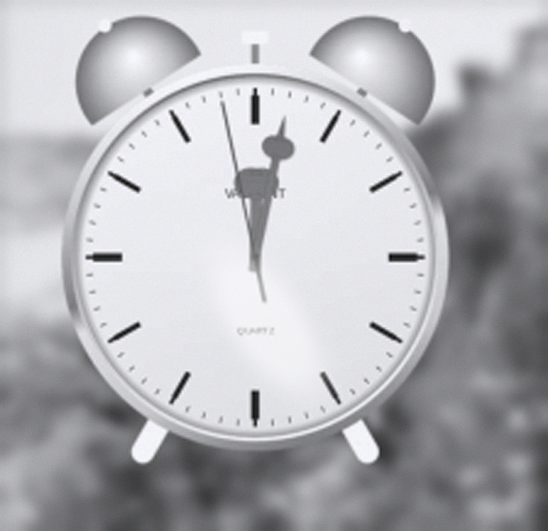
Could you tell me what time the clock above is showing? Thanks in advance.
12:01:58
